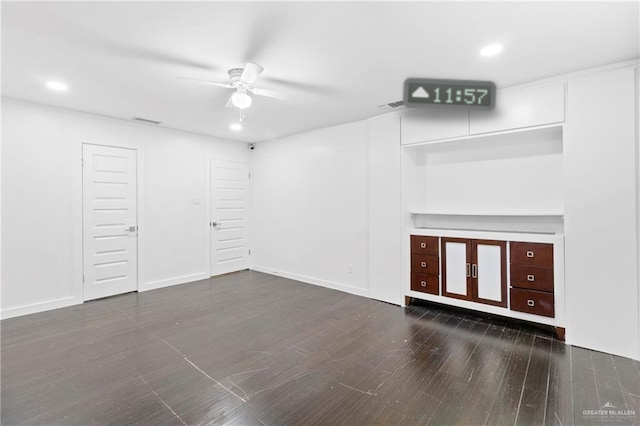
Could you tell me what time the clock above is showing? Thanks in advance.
11:57
